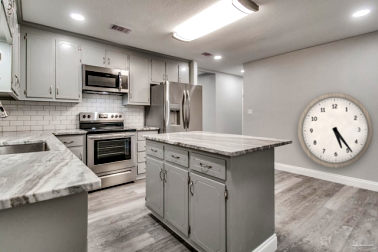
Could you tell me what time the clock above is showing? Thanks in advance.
5:24
